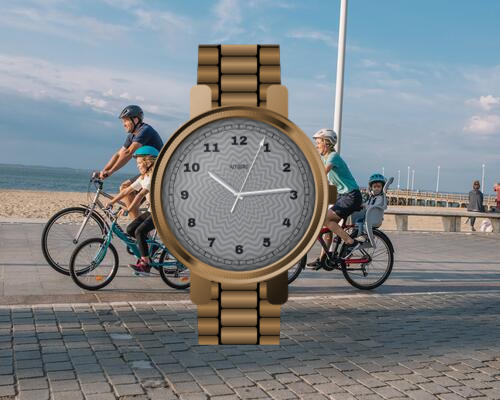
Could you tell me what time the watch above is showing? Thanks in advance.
10:14:04
